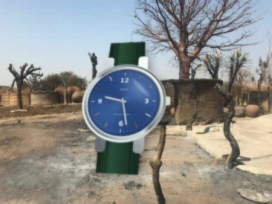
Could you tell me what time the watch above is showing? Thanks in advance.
9:28
